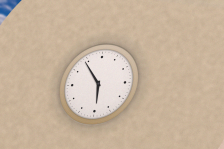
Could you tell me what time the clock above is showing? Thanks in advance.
5:54
